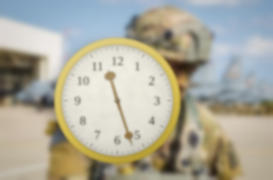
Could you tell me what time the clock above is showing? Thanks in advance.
11:27
